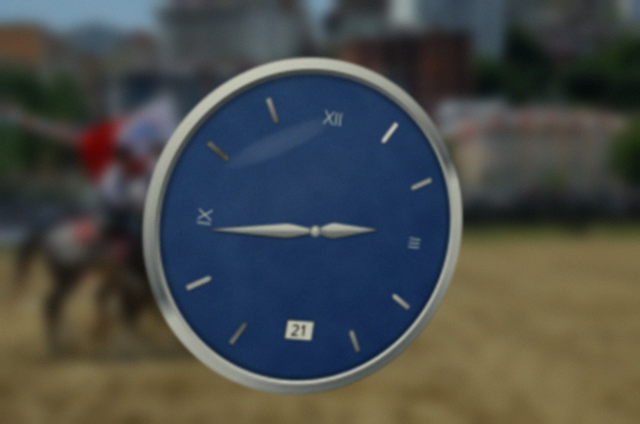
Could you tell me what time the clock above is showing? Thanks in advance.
2:44
